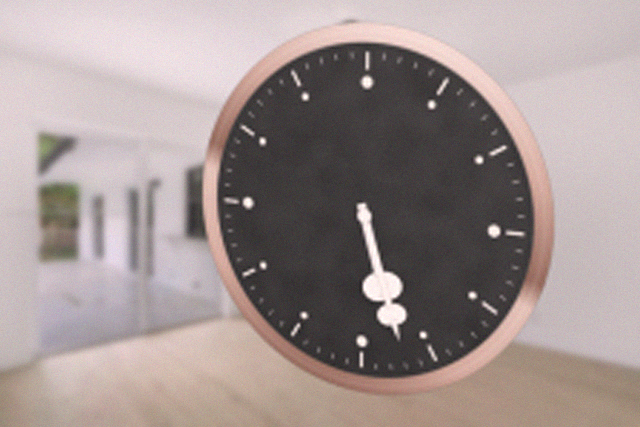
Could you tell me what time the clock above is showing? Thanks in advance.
5:27
